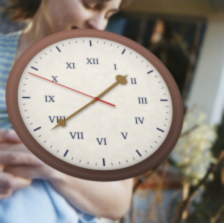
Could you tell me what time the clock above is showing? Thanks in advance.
1:38:49
